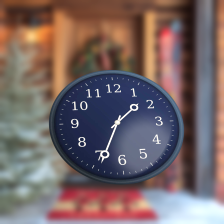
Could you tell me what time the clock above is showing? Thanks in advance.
1:34
